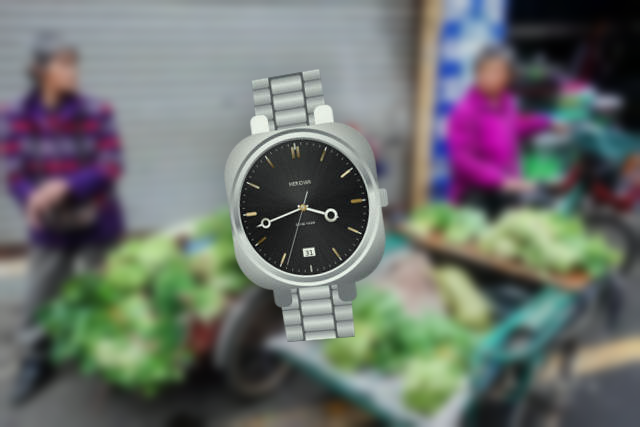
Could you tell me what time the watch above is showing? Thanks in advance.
3:42:34
